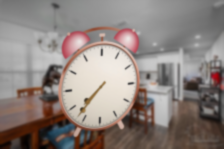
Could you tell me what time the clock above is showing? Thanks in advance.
7:37
